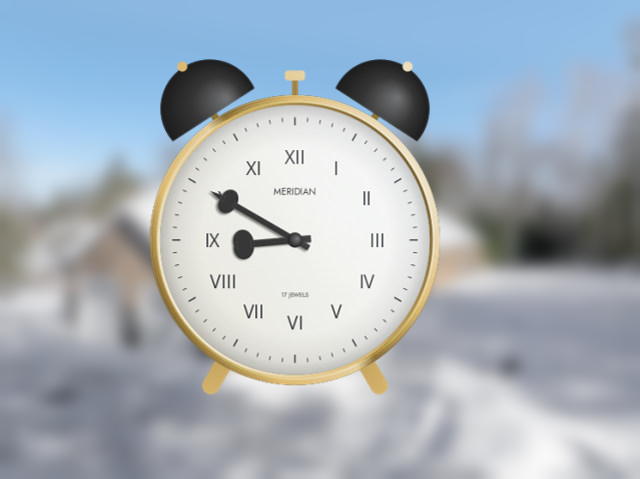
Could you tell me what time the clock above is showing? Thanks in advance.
8:50
